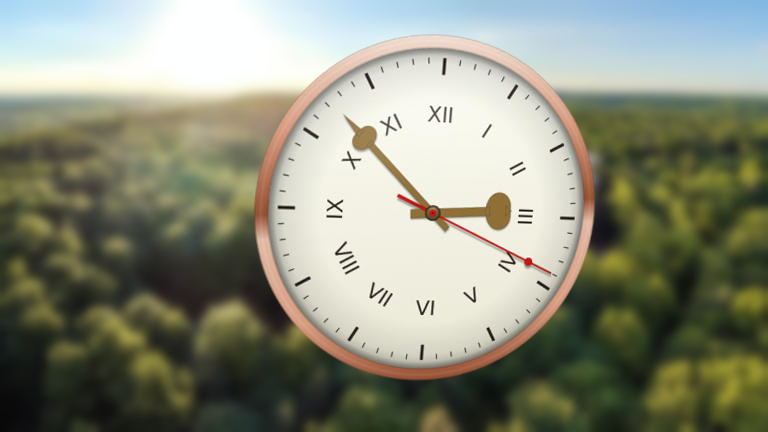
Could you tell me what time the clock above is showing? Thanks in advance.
2:52:19
